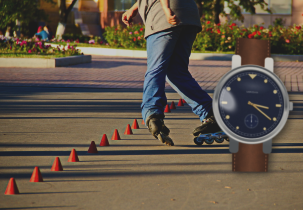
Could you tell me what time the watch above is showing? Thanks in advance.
3:21
